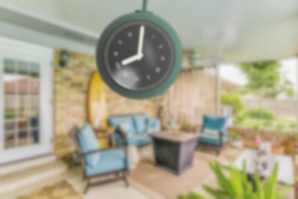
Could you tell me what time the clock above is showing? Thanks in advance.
8:00
